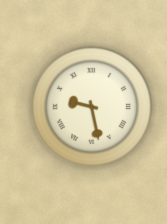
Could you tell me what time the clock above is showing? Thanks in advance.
9:28
